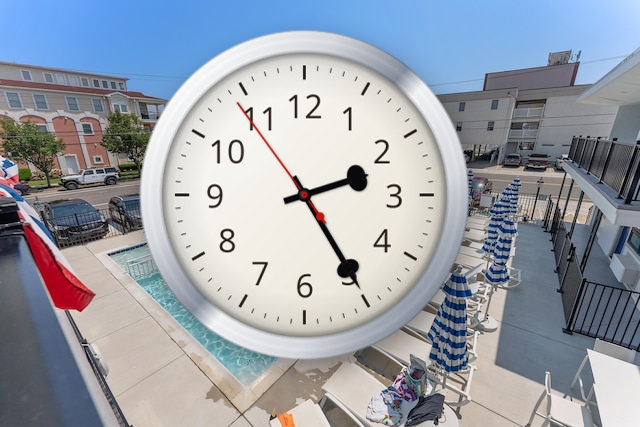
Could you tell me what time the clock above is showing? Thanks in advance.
2:24:54
